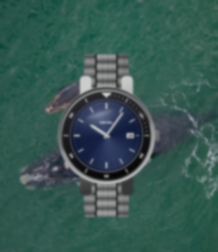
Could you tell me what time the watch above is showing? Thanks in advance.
10:06
